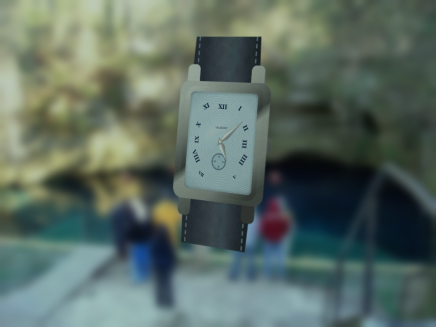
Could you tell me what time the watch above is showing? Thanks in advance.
5:08
